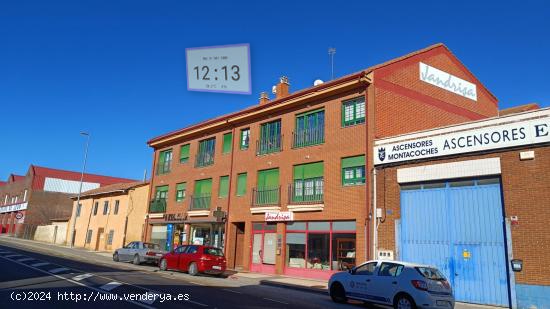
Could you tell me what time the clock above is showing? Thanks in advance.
12:13
